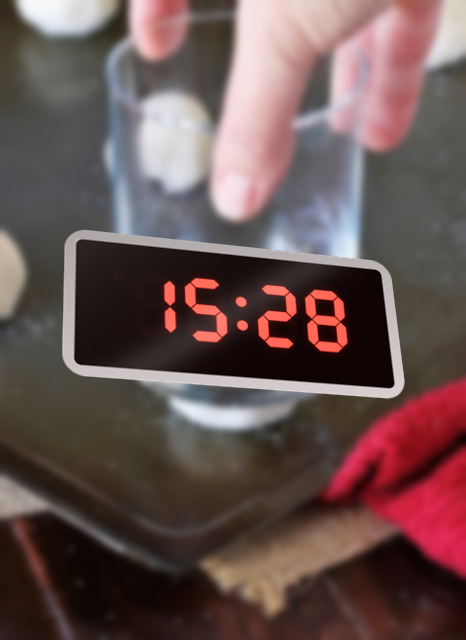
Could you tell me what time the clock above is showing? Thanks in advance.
15:28
